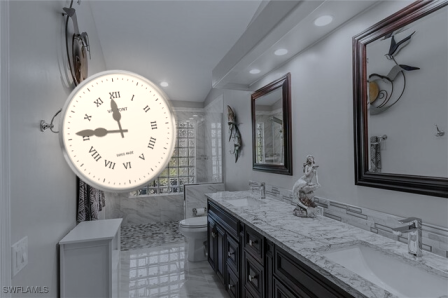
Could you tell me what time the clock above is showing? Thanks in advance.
11:46
